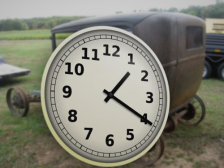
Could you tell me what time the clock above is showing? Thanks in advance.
1:20
